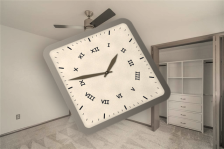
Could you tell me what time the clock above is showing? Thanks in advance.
1:47
